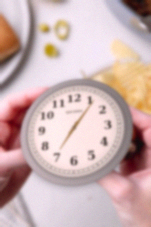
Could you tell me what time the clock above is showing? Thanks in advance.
7:06
